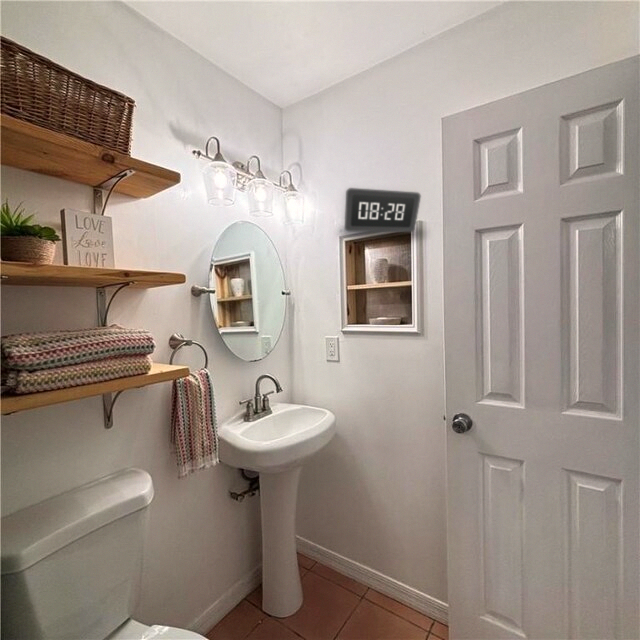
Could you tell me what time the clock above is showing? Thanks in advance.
8:28
